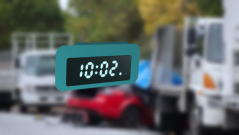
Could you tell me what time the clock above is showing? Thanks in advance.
10:02
